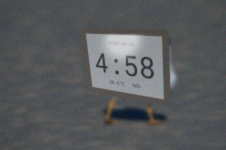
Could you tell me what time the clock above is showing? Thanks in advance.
4:58
